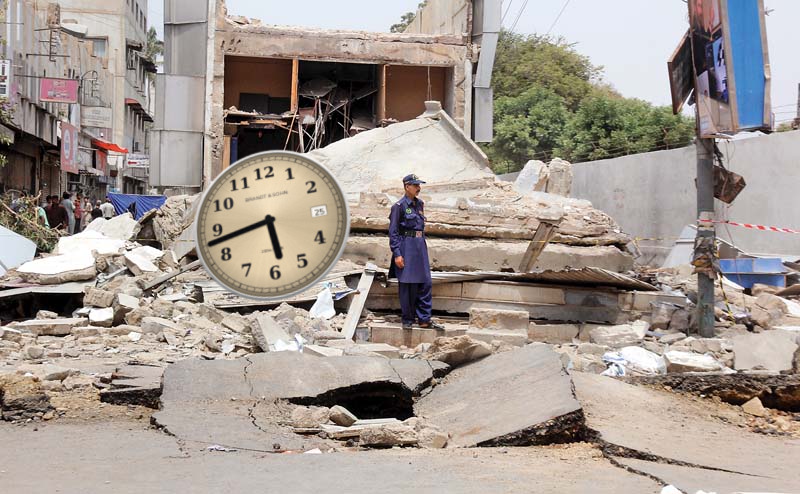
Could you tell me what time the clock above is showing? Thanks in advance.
5:43
